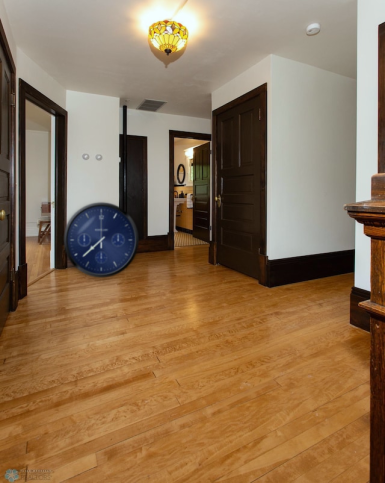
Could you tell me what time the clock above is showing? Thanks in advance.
7:38
